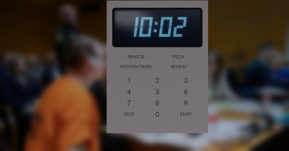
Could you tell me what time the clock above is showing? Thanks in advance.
10:02
